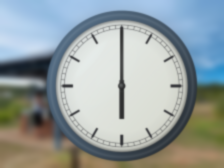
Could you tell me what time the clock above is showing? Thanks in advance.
6:00
